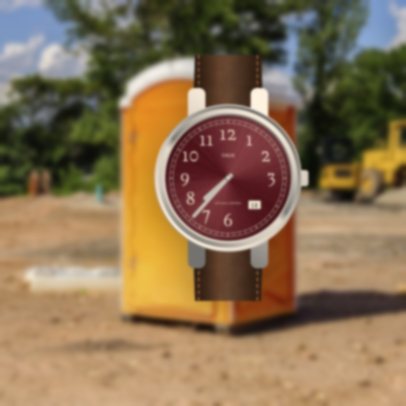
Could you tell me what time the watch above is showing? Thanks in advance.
7:37
